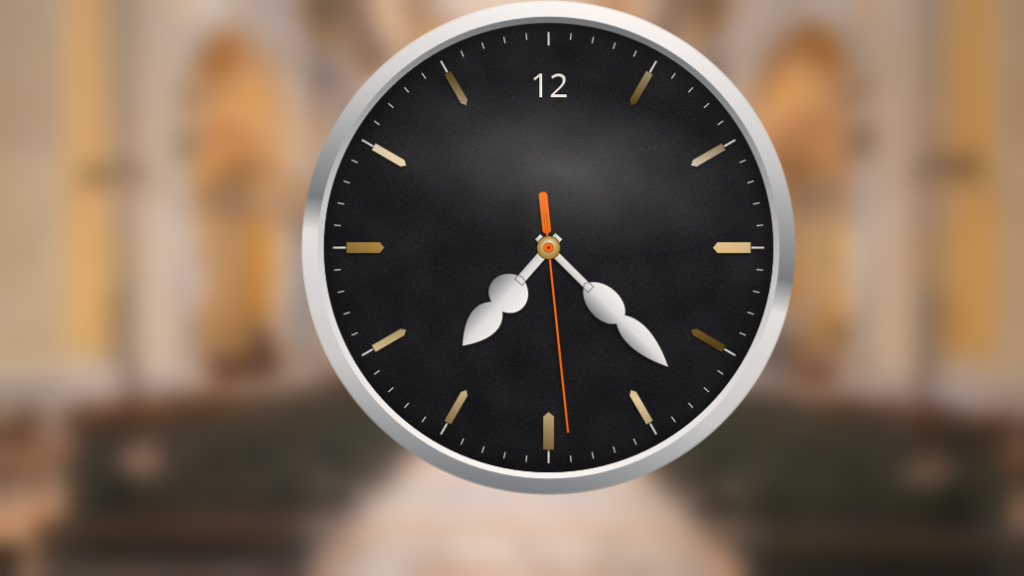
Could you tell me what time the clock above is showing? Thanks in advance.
7:22:29
